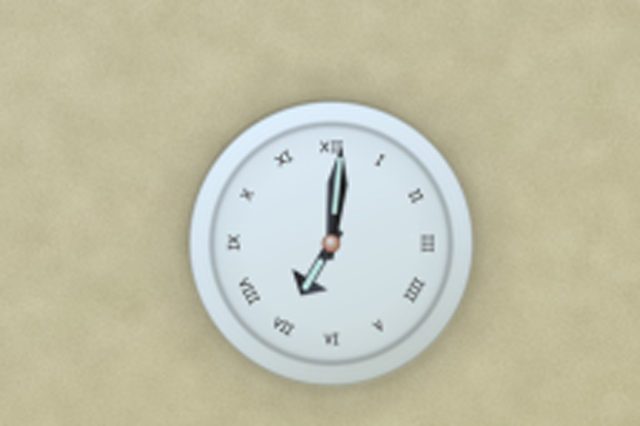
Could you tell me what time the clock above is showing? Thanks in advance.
7:01
